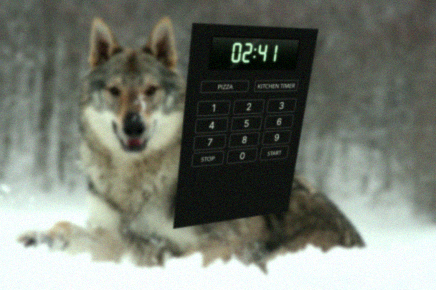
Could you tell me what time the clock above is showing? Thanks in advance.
2:41
